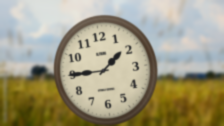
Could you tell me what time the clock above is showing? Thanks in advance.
1:45
